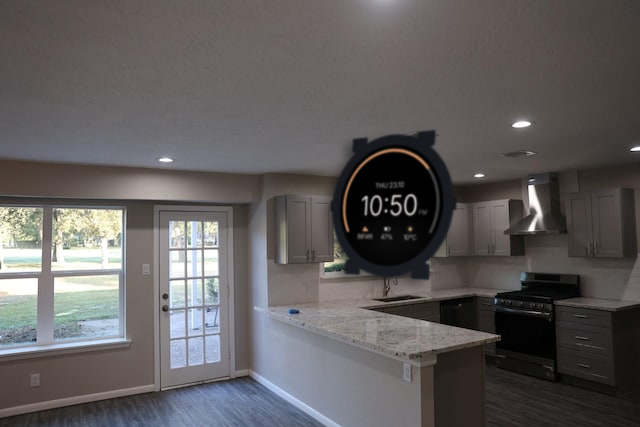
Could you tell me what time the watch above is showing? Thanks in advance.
10:50
